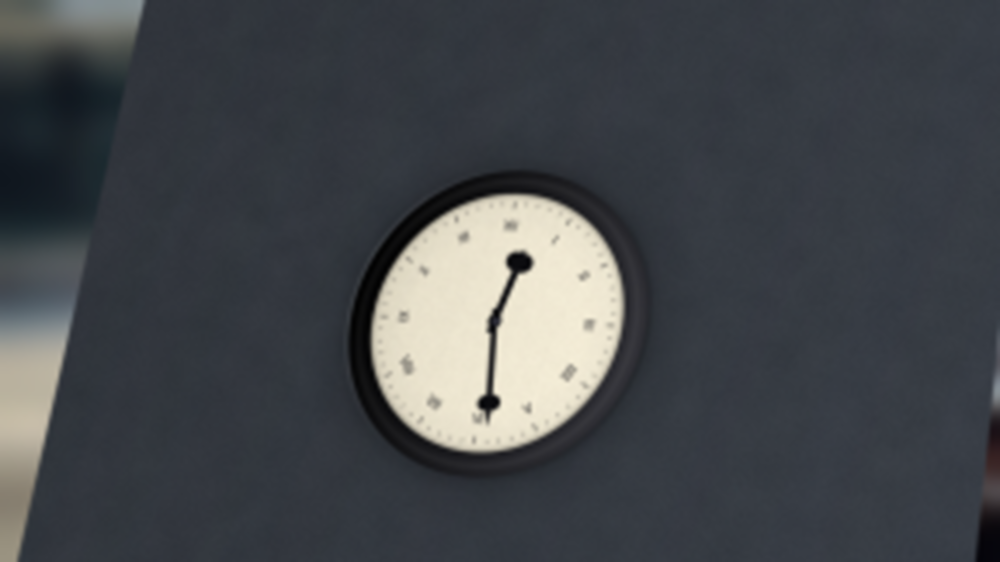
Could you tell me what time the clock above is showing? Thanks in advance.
12:29
